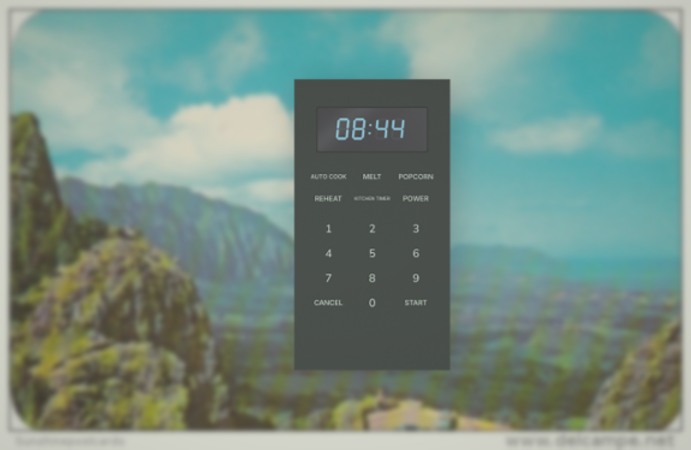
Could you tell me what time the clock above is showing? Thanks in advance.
8:44
